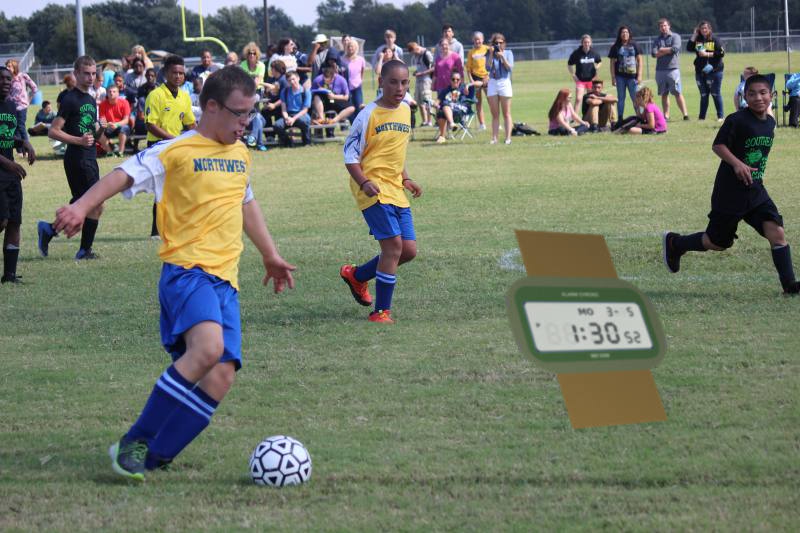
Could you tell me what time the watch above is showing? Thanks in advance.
1:30:52
